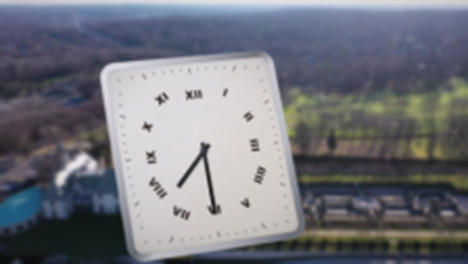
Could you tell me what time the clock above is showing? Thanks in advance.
7:30
